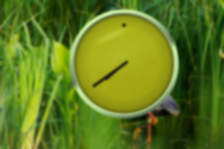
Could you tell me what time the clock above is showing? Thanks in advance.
7:39
